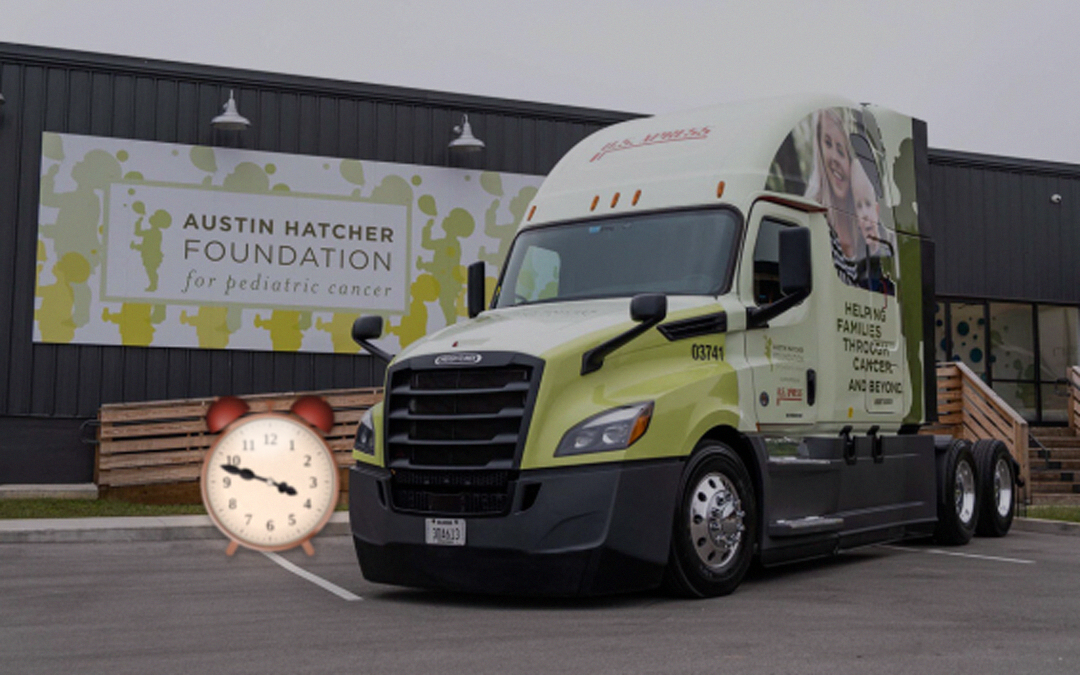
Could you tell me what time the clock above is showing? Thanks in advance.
3:48
